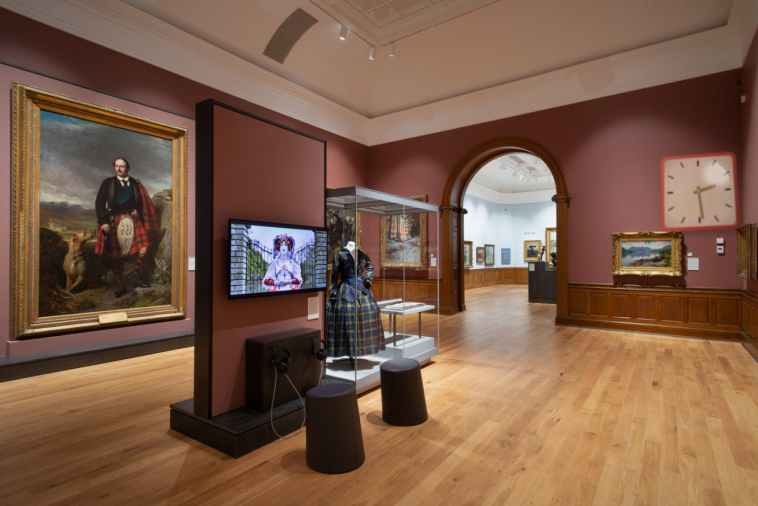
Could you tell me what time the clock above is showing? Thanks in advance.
2:29
